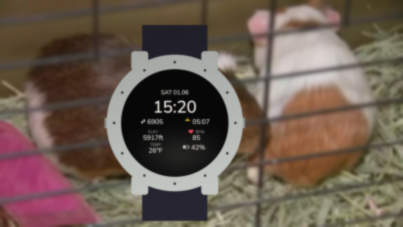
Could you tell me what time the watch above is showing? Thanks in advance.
15:20
